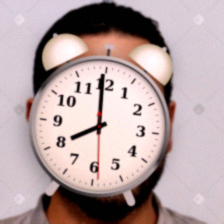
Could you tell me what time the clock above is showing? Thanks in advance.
7:59:29
